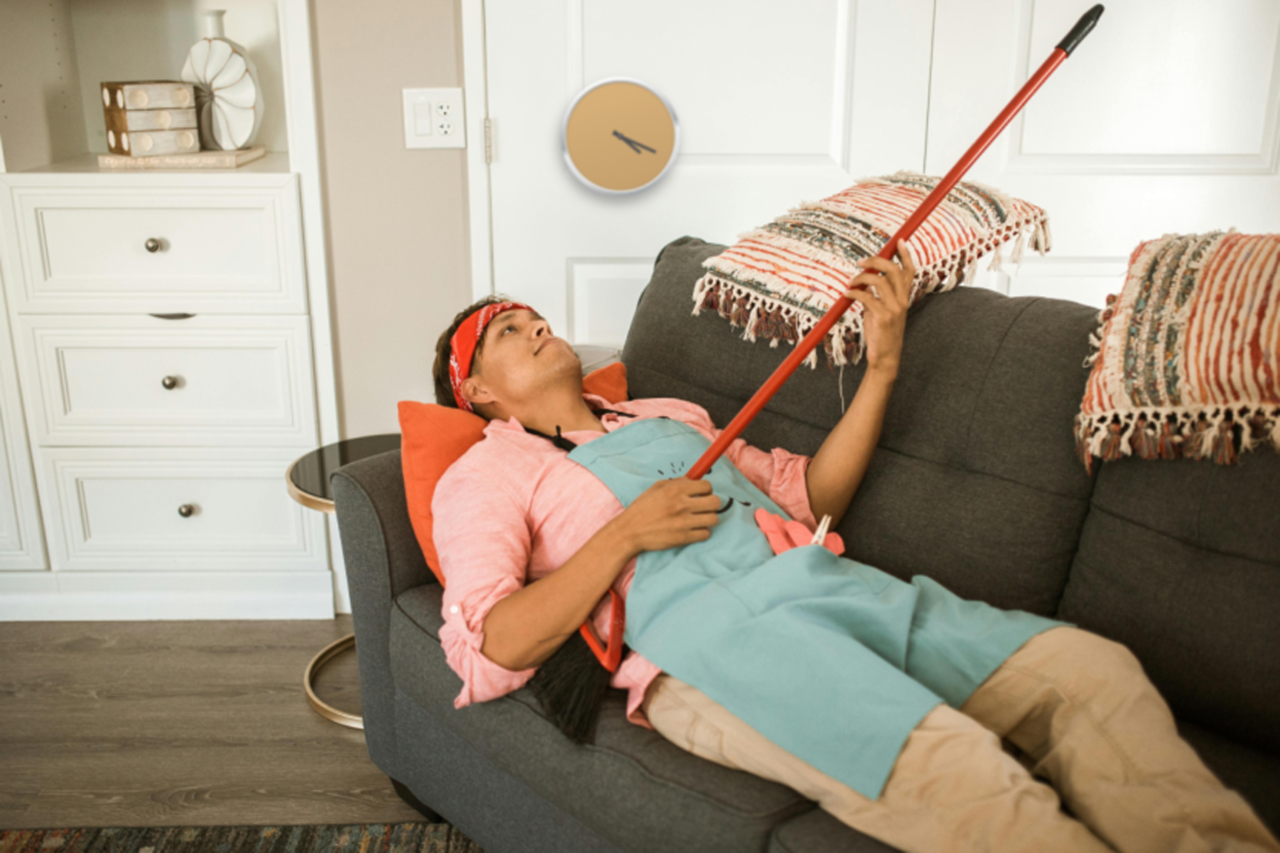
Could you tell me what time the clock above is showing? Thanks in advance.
4:19
